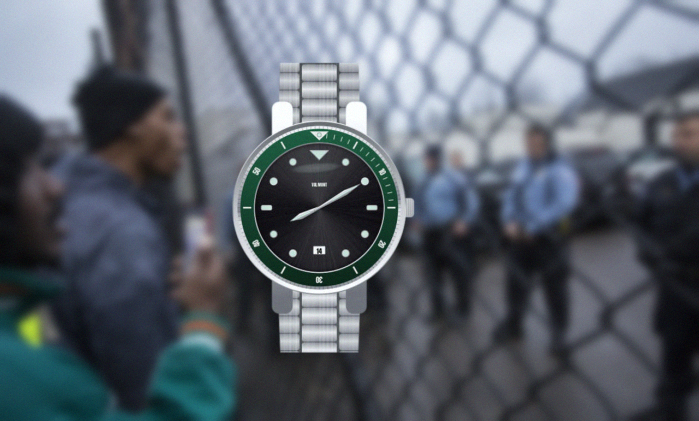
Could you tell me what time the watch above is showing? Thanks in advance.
8:10
